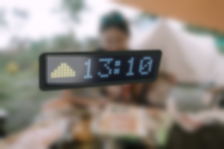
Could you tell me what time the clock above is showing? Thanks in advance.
13:10
